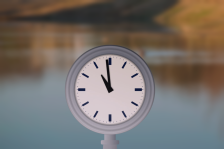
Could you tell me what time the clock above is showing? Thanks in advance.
10:59
